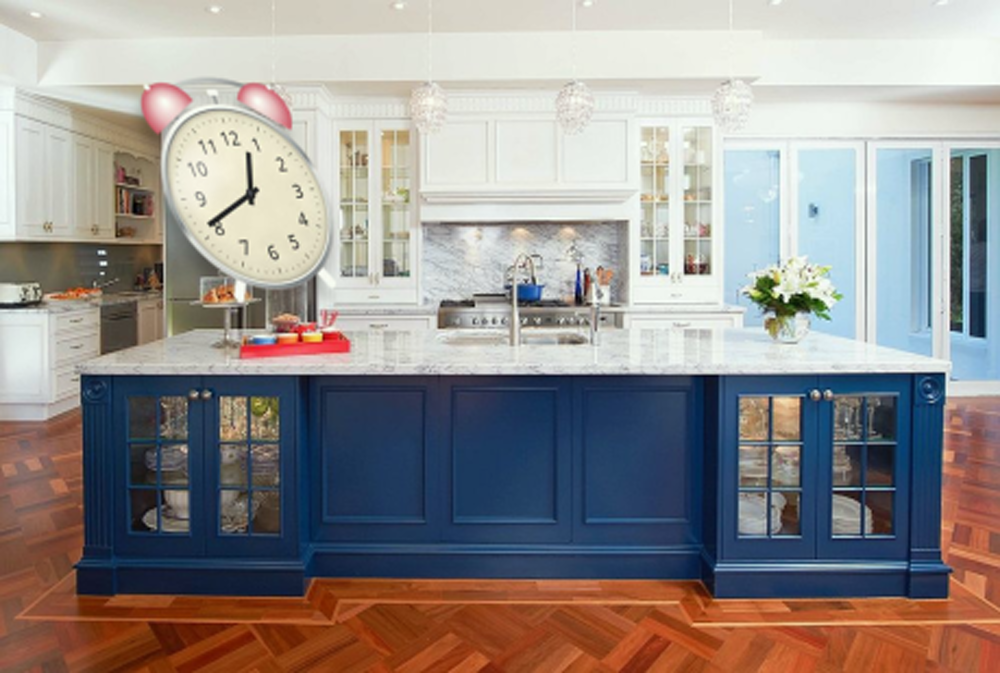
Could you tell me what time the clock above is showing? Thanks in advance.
12:41
